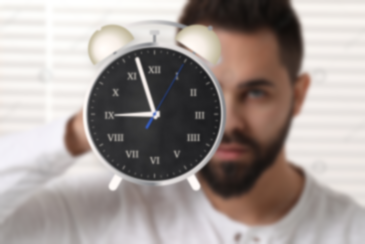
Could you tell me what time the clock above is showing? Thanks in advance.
8:57:05
